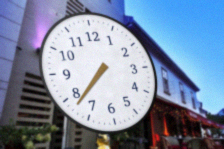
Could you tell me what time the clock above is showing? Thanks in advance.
7:38
